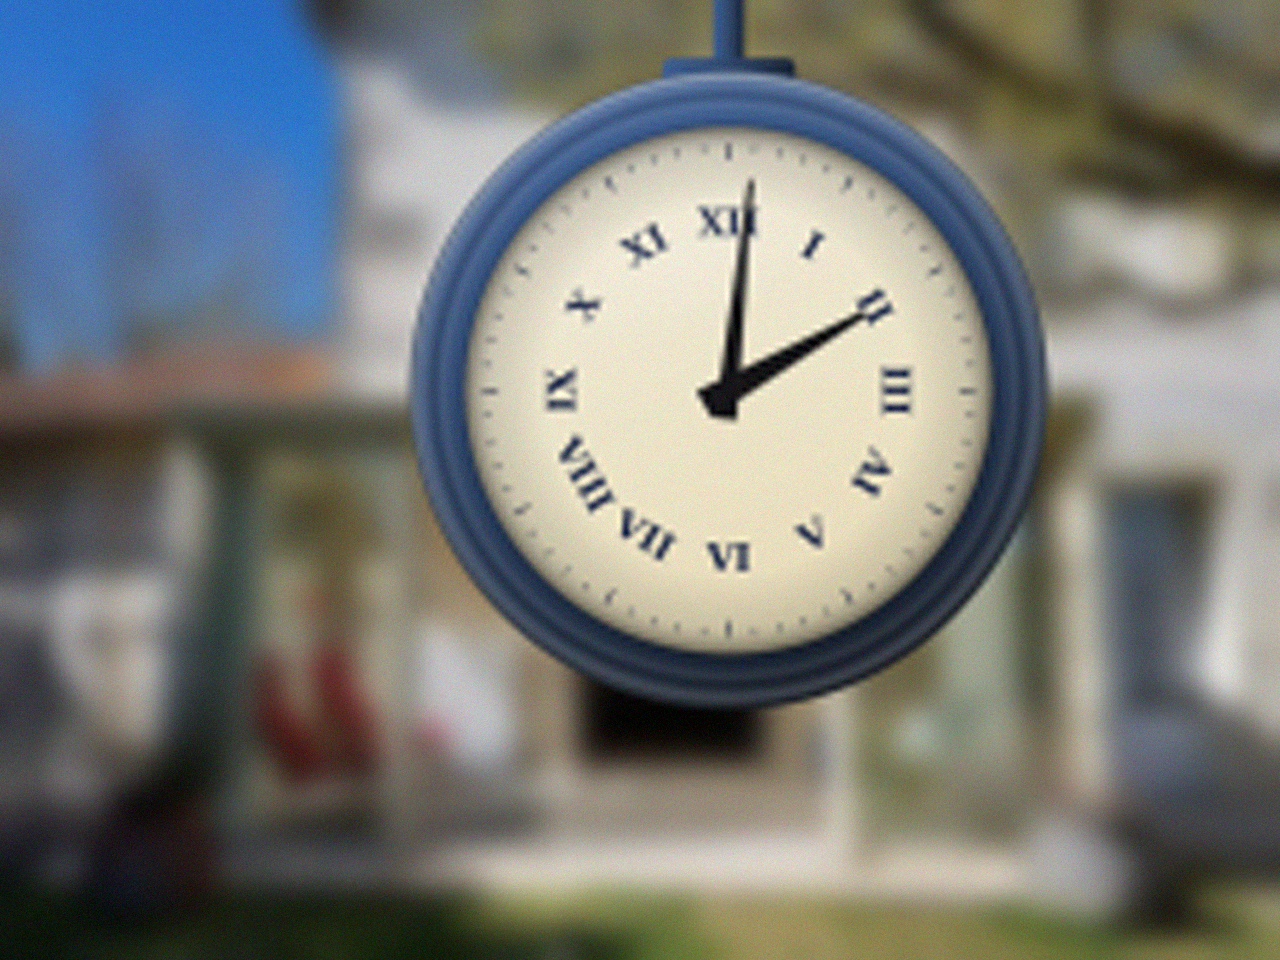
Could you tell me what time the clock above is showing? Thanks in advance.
2:01
